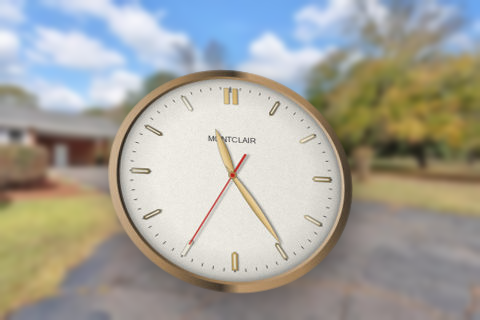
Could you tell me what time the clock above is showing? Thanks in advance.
11:24:35
